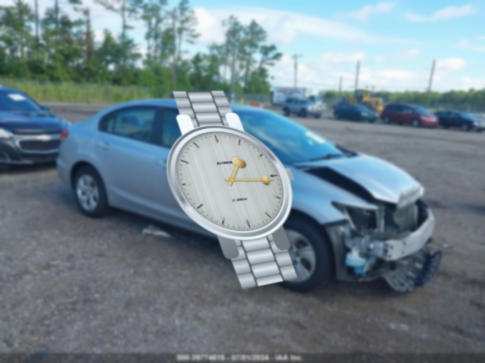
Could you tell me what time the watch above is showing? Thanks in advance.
1:16
